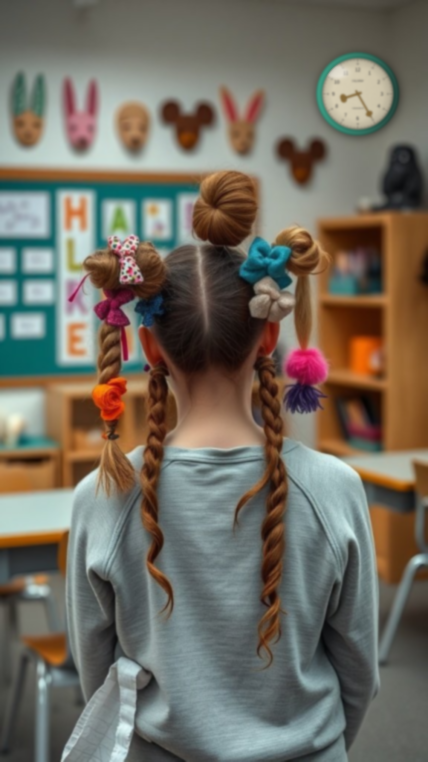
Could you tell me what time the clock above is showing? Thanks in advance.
8:25
